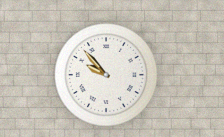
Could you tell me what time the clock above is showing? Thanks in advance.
9:53
